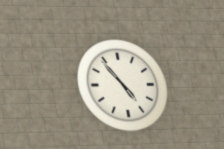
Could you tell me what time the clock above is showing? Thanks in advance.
4:54
